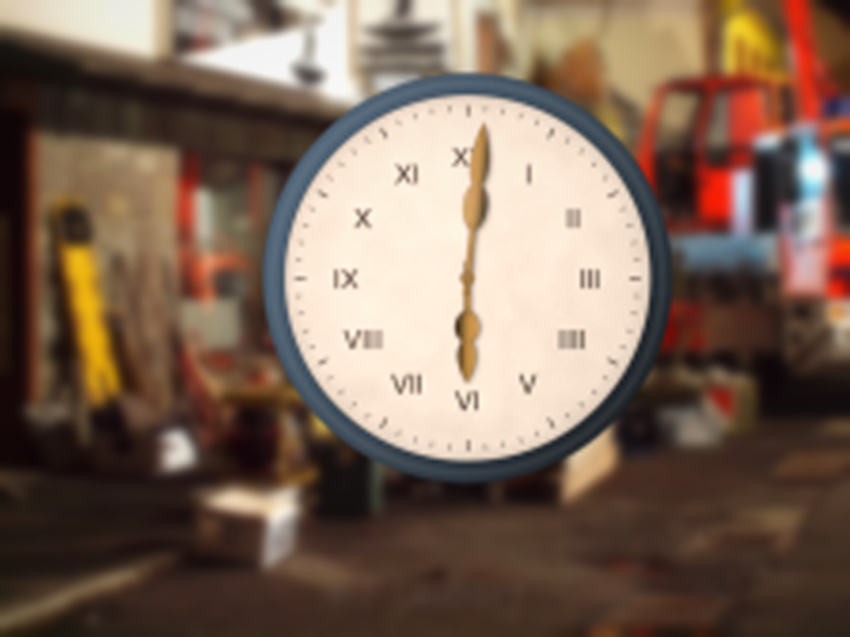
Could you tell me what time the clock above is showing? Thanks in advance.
6:01
